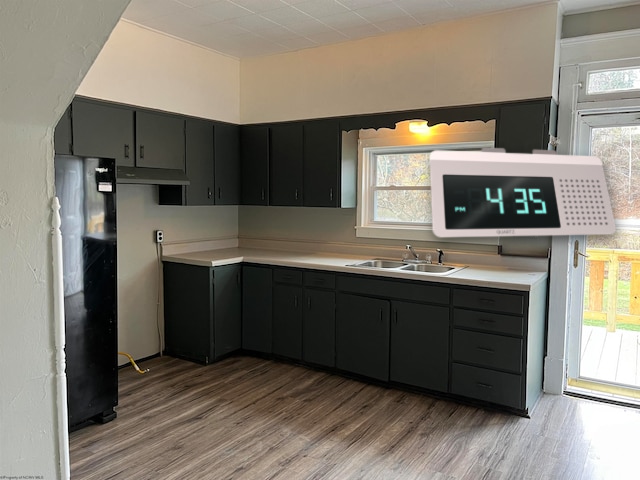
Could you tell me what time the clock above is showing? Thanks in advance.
4:35
